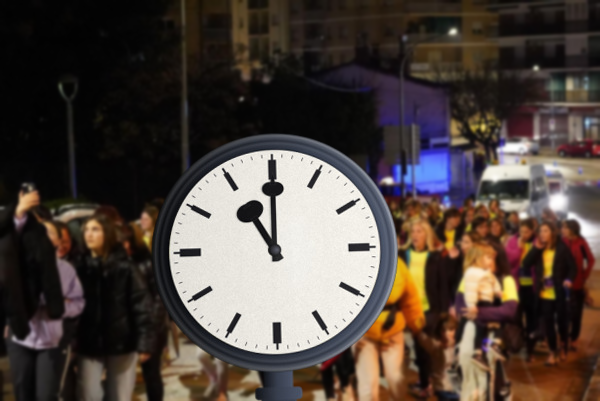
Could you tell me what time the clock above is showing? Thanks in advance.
11:00
